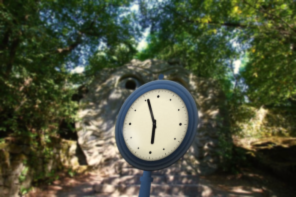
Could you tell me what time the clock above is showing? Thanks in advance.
5:56
